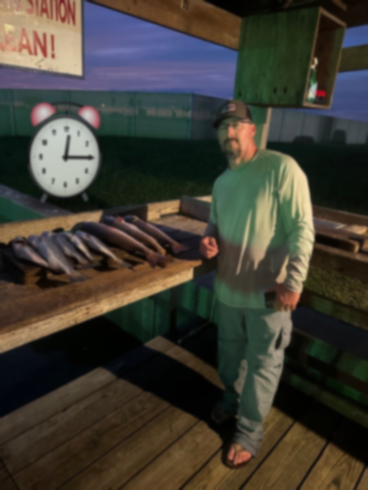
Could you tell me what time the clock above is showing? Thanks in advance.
12:15
